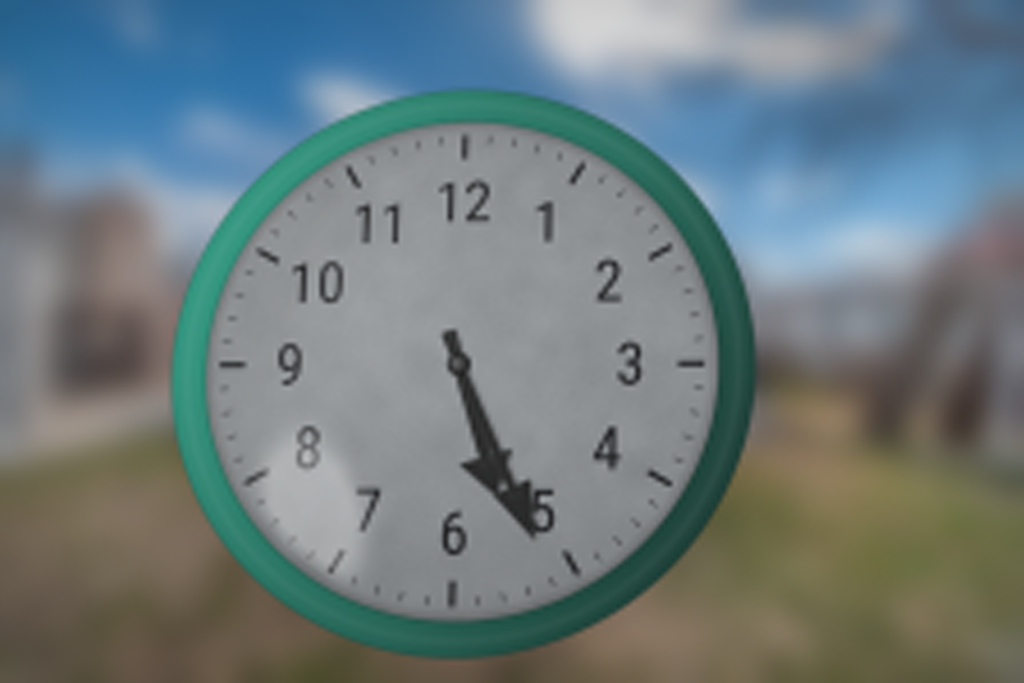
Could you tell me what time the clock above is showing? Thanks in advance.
5:26
